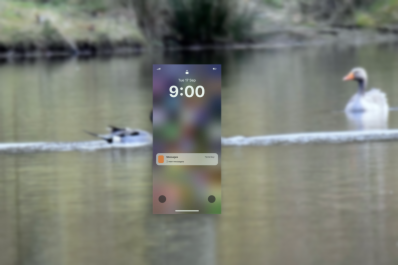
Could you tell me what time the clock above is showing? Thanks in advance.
9:00
